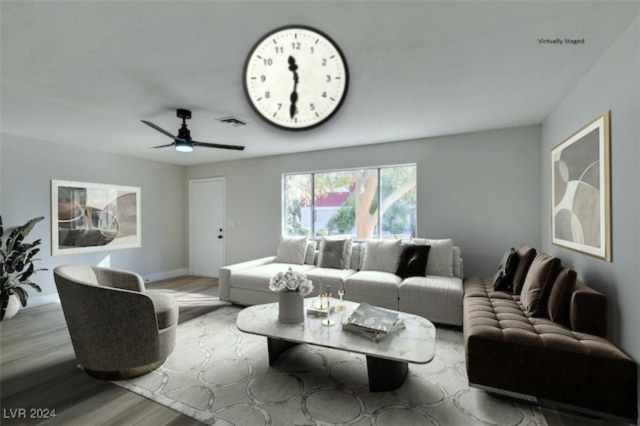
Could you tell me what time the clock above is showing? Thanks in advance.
11:31
